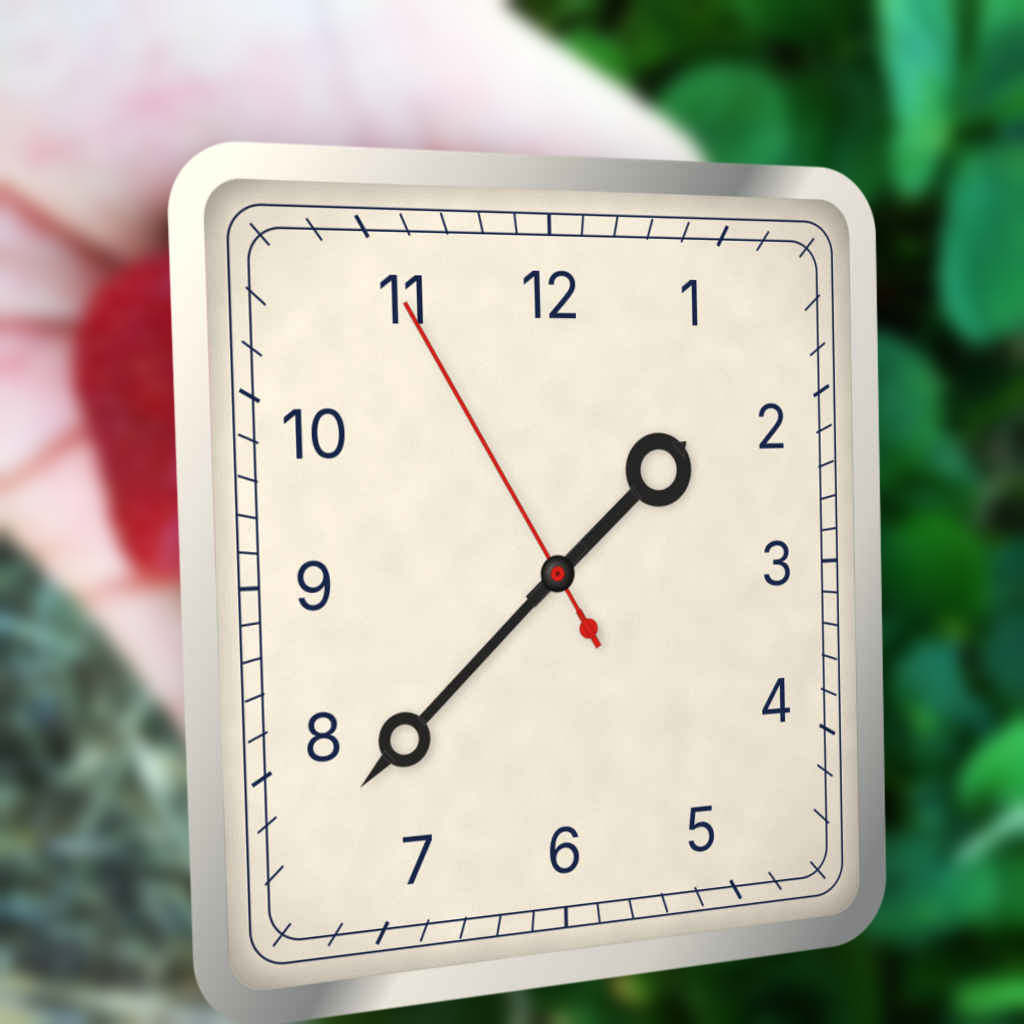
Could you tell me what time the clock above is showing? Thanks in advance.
1:37:55
